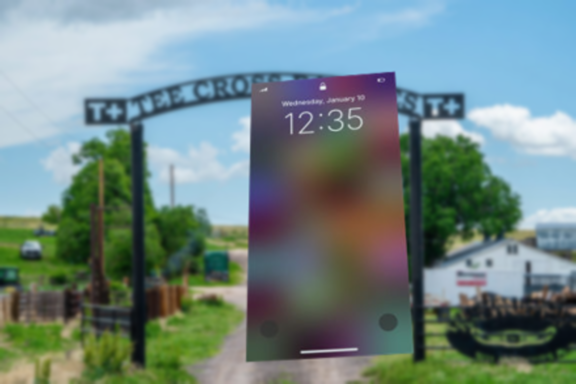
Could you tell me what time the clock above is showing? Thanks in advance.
12:35
